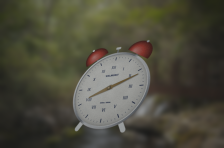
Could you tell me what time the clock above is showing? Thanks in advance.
8:11
